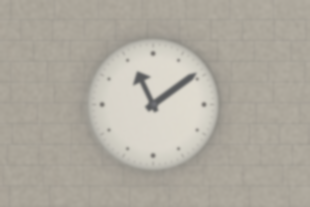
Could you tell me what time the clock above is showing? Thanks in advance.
11:09
